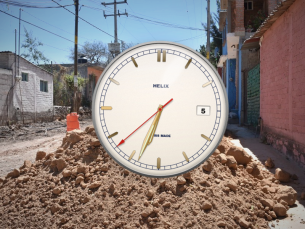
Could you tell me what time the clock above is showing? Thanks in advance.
6:33:38
